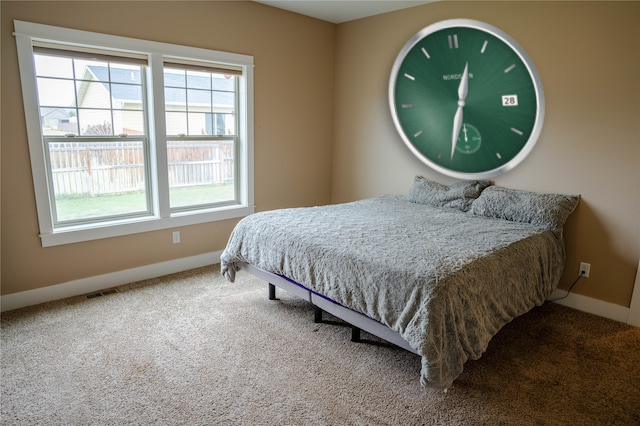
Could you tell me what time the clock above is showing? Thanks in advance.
12:33
